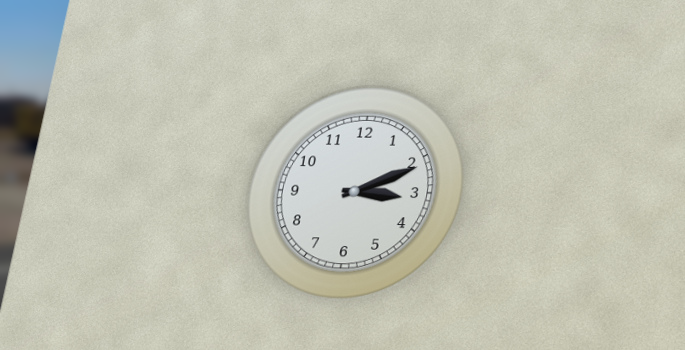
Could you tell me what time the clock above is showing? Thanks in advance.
3:11
